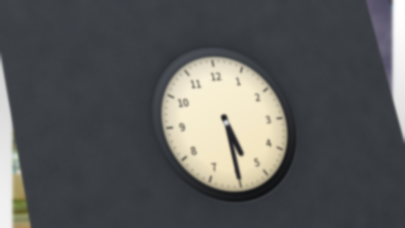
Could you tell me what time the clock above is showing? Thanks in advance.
5:30
